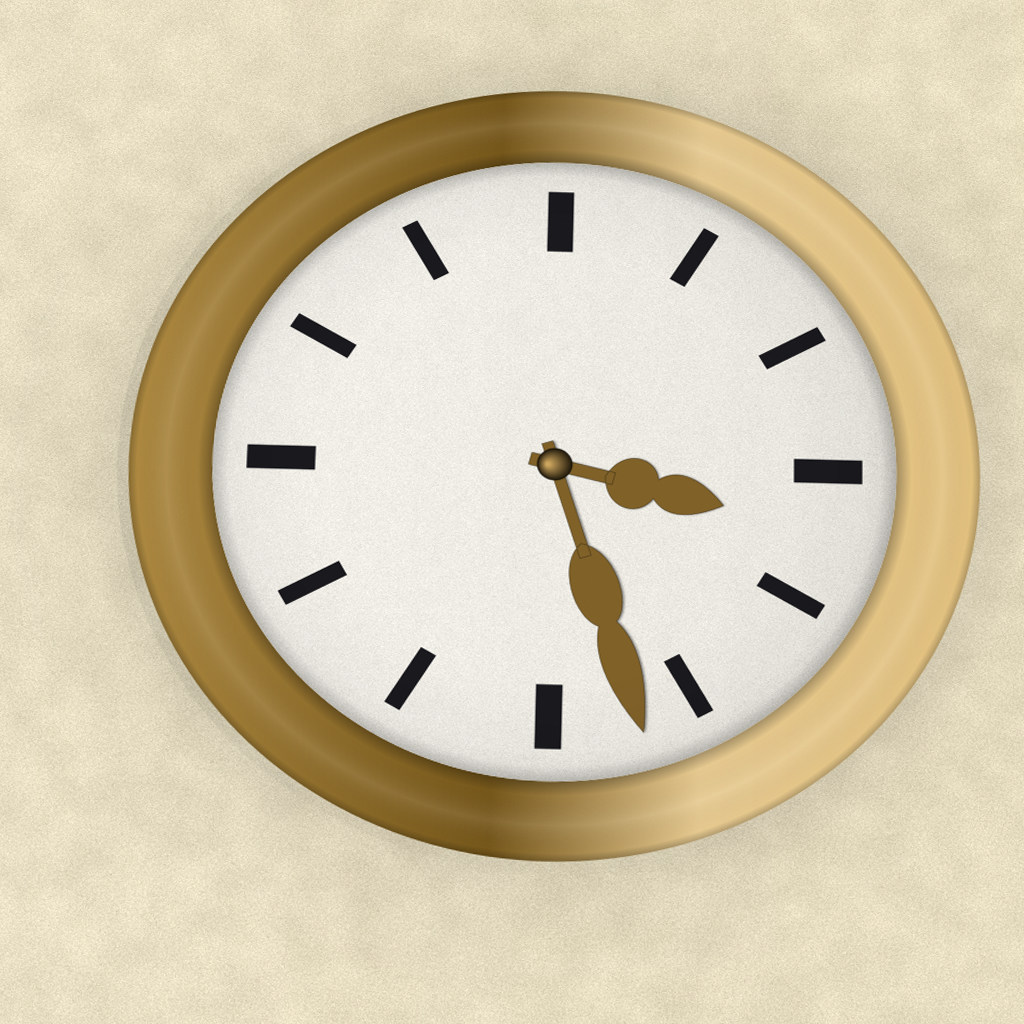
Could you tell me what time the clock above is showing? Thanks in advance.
3:27
